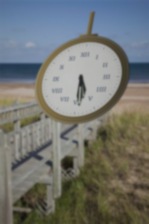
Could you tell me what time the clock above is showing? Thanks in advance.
5:29
